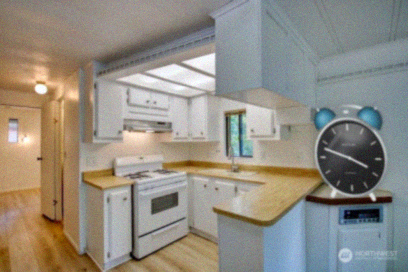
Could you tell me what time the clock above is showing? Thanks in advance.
3:48
